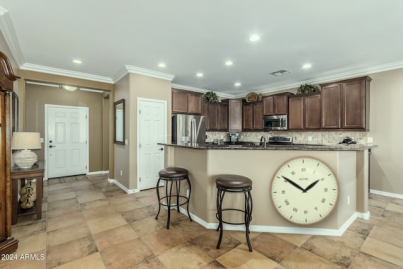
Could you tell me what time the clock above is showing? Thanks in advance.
1:51
